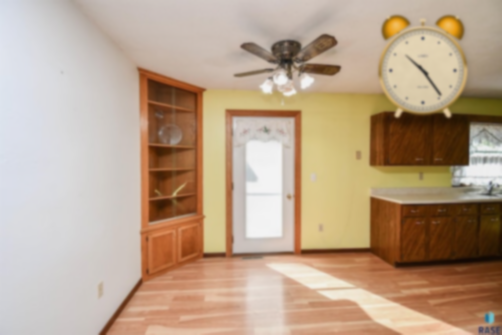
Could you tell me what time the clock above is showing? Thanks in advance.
10:24
